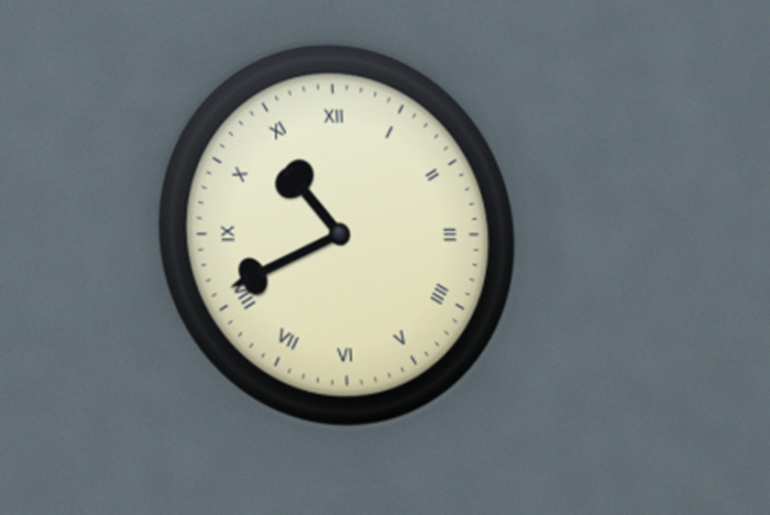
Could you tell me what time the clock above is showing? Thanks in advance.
10:41
